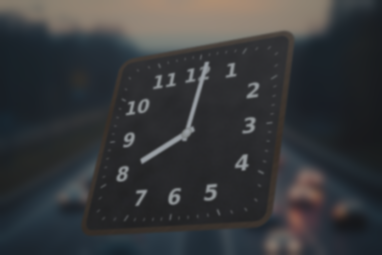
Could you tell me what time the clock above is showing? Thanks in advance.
8:01
